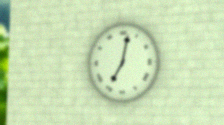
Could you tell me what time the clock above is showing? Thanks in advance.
7:02
